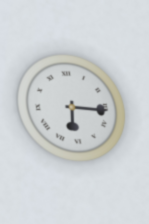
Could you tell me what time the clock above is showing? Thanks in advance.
6:16
